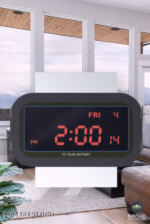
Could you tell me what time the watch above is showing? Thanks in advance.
2:00:14
